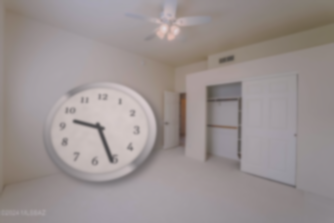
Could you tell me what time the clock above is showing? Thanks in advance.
9:26
